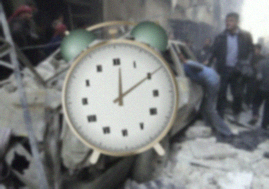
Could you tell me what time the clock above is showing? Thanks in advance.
12:10
